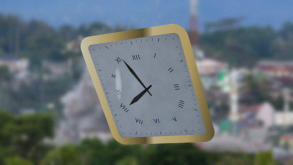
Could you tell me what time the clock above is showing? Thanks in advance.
7:56
